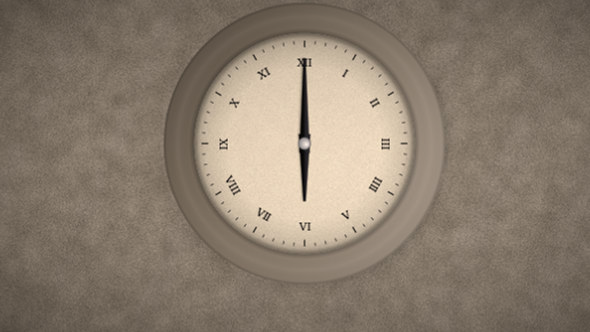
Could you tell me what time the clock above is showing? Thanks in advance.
6:00
